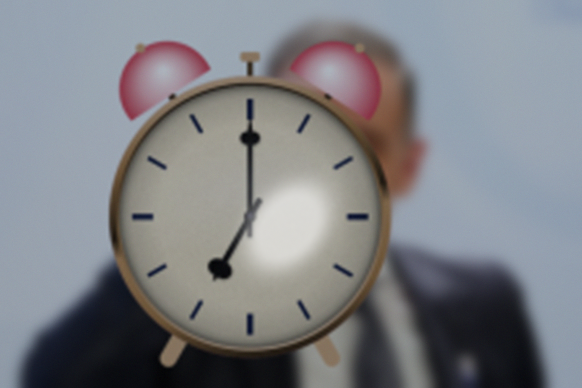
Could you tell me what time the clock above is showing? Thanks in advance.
7:00
